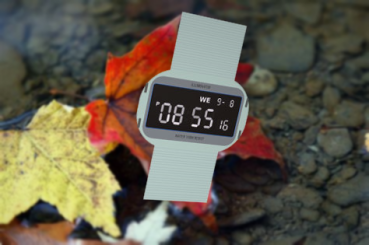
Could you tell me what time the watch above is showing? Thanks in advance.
8:55:16
